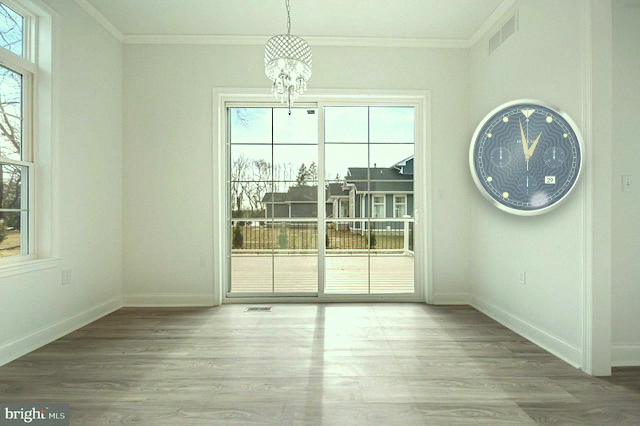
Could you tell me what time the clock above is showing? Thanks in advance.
12:58
